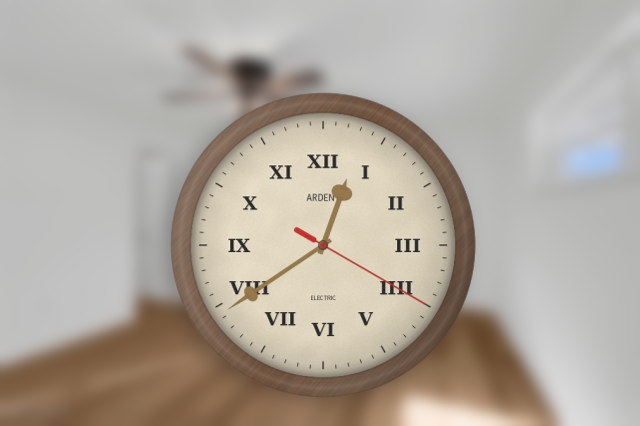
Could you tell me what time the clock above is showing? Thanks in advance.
12:39:20
